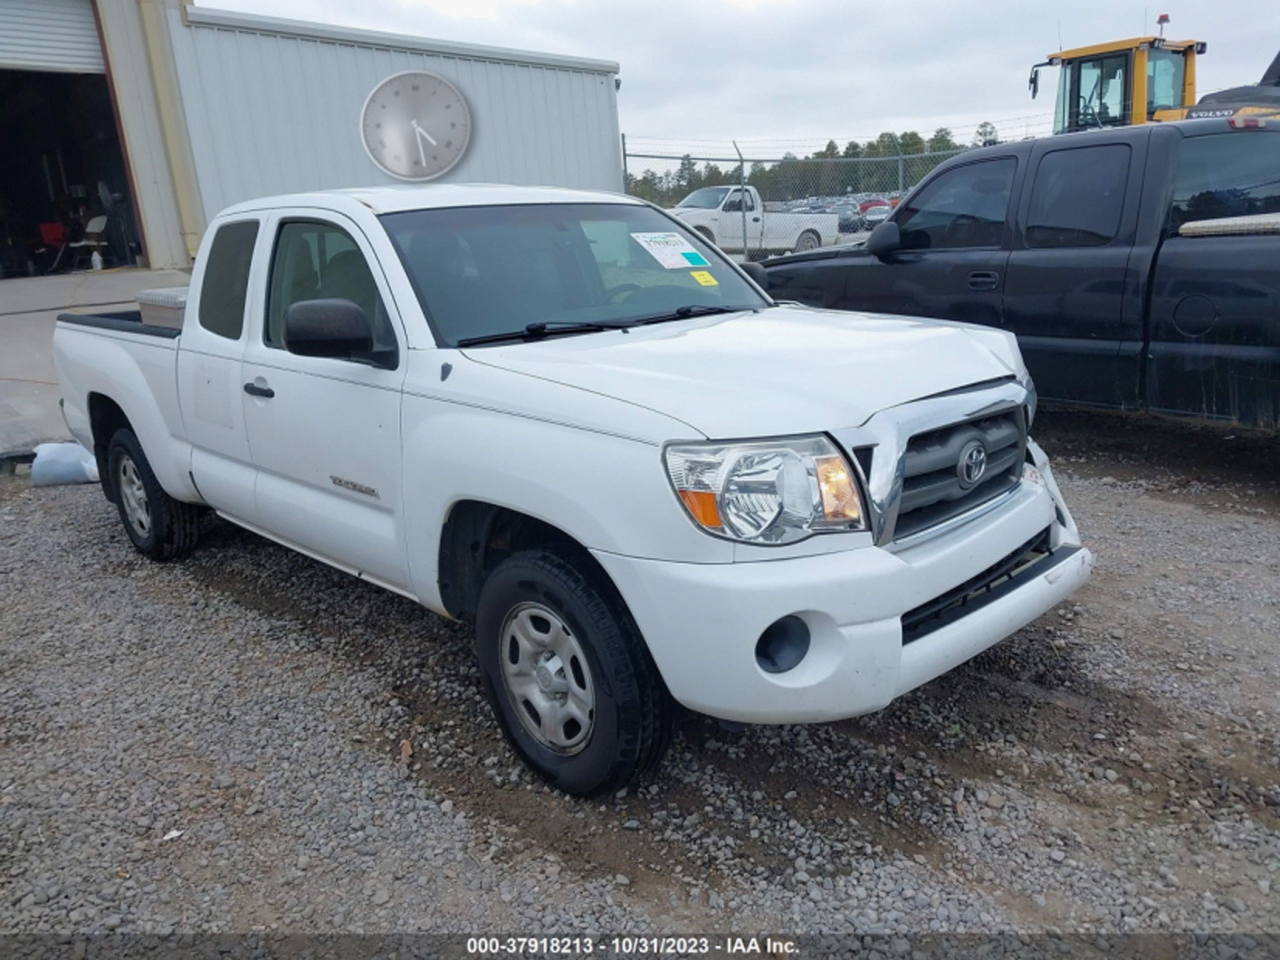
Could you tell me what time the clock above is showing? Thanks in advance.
4:28
